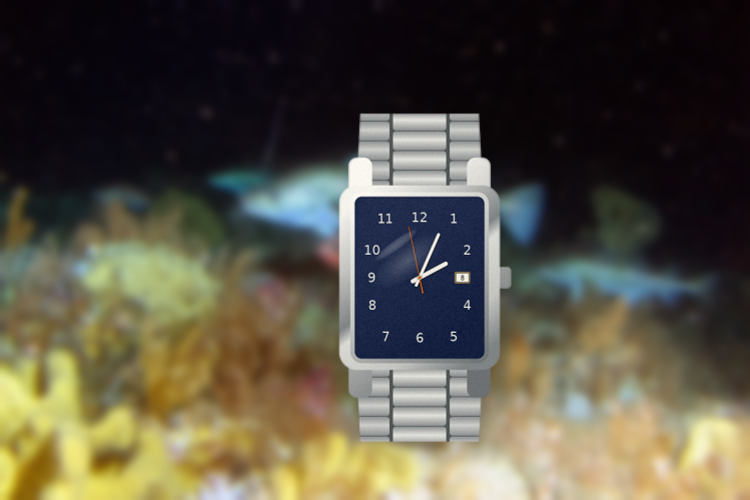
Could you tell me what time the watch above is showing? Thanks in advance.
2:03:58
